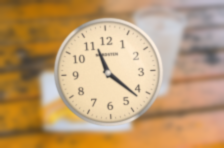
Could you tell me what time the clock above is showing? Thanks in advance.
11:22
